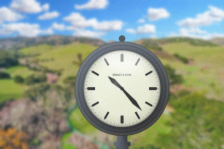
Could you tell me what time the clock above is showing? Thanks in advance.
10:23
